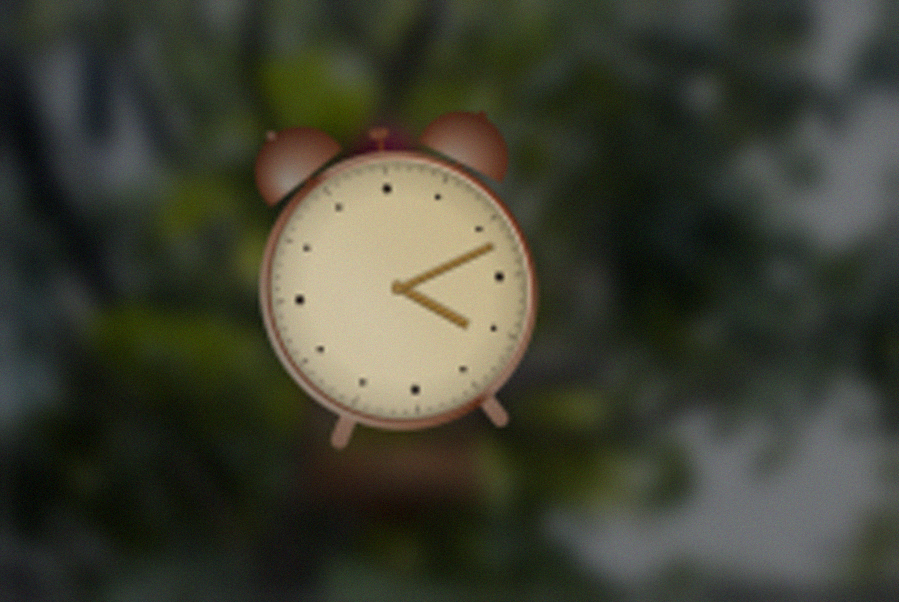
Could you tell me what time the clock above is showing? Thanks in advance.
4:12
